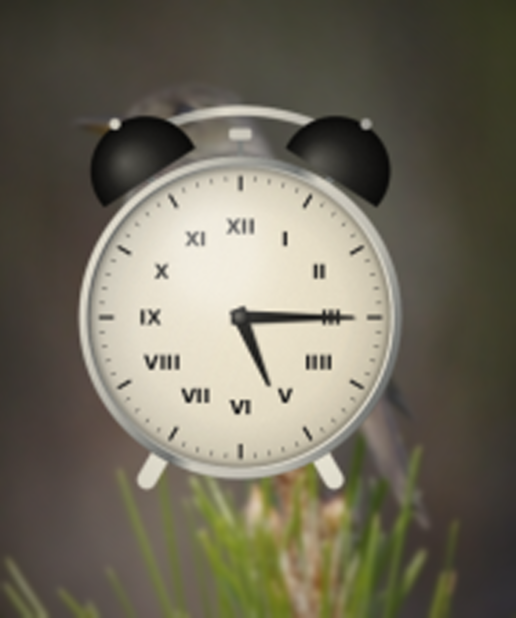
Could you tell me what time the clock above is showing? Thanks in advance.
5:15
